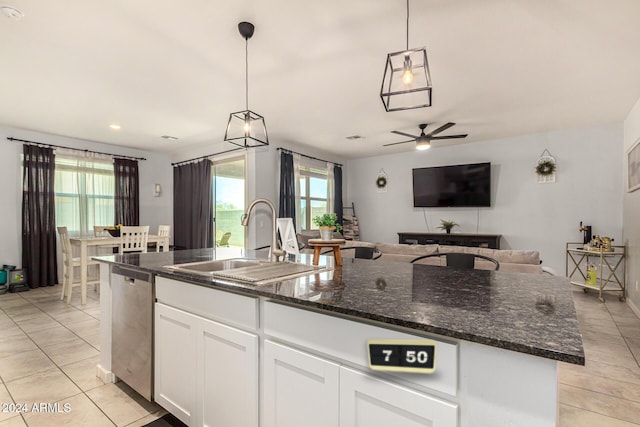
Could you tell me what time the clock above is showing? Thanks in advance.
7:50
